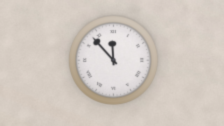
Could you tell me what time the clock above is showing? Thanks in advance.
11:53
